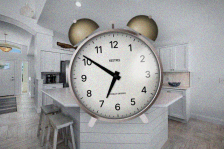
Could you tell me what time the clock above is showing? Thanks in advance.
6:51
